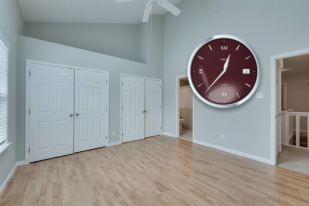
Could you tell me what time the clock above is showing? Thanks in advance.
12:37
